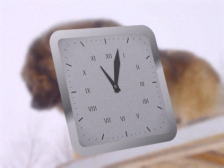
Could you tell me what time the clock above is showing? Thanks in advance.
11:03
